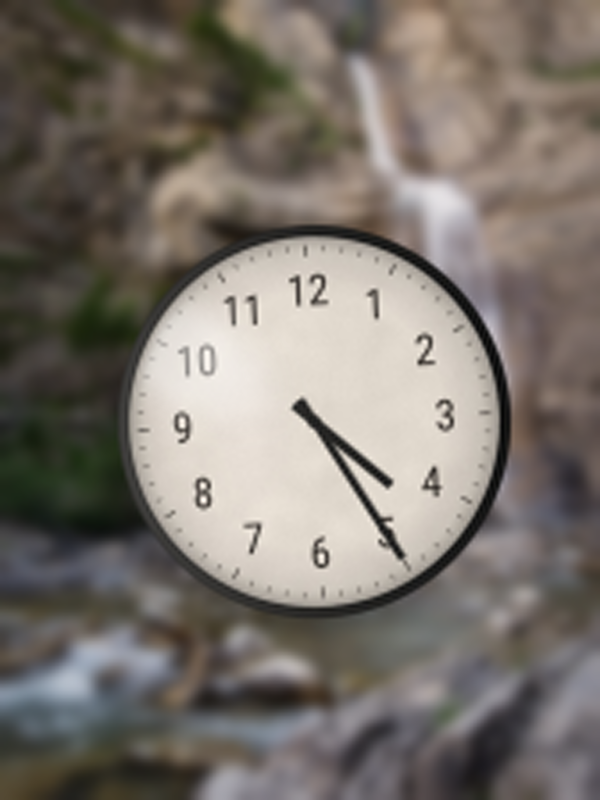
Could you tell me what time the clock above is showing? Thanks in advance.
4:25
